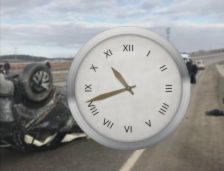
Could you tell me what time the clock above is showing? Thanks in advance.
10:42
